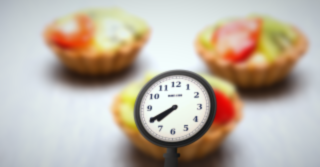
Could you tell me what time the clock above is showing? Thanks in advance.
7:40
